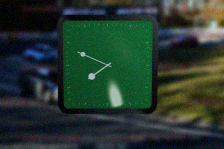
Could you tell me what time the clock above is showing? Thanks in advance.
7:49
